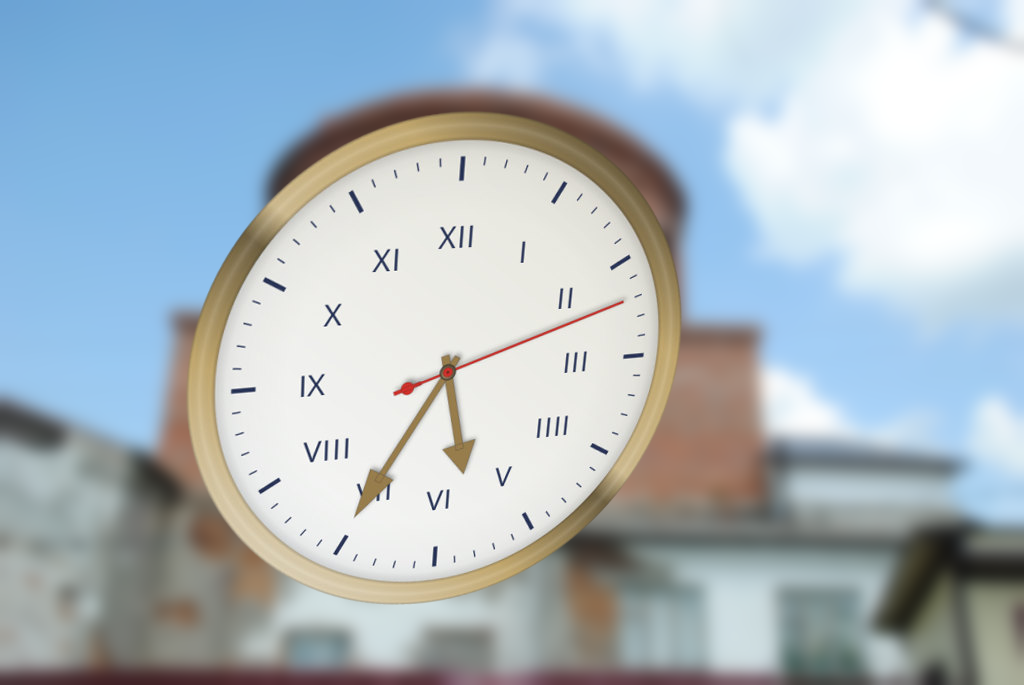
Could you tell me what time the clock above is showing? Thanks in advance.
5:35:12
